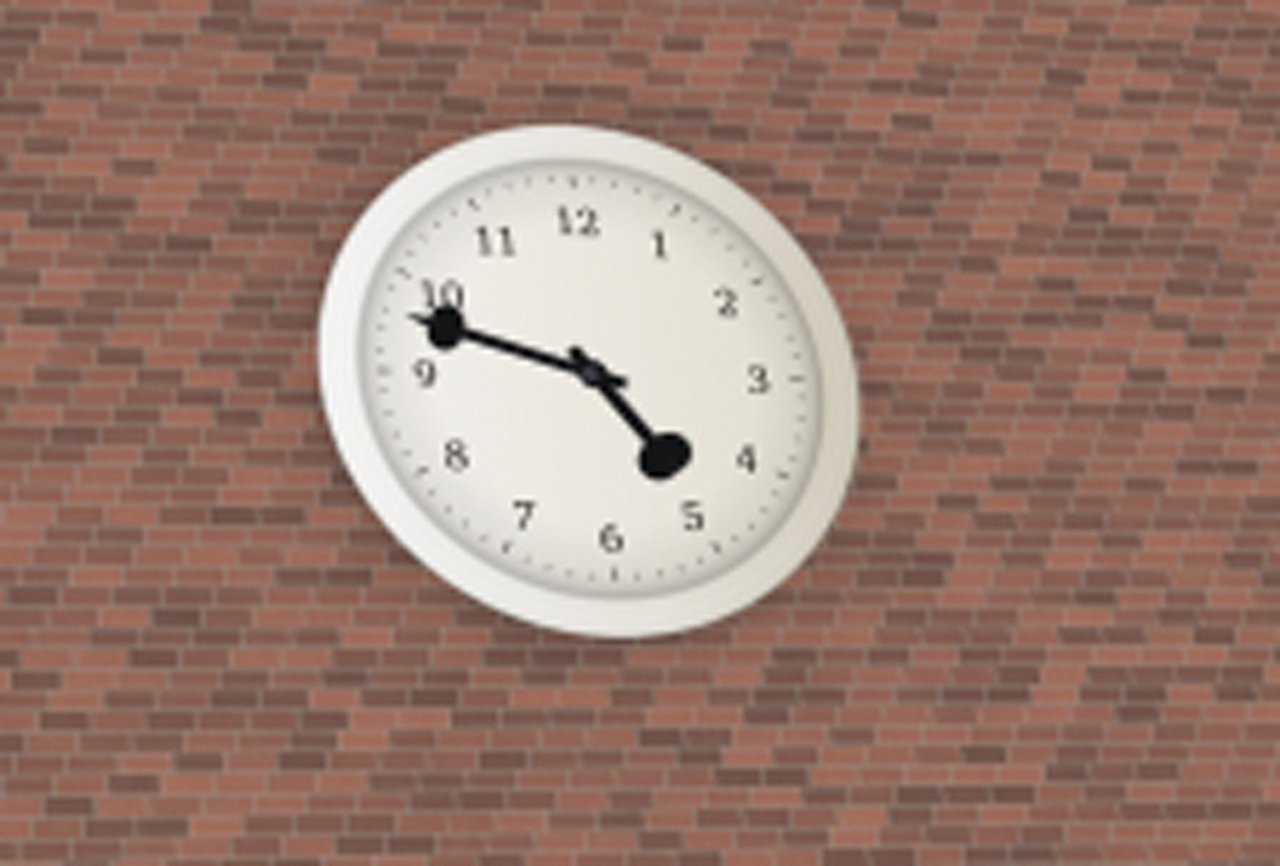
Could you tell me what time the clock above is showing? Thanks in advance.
4:48
